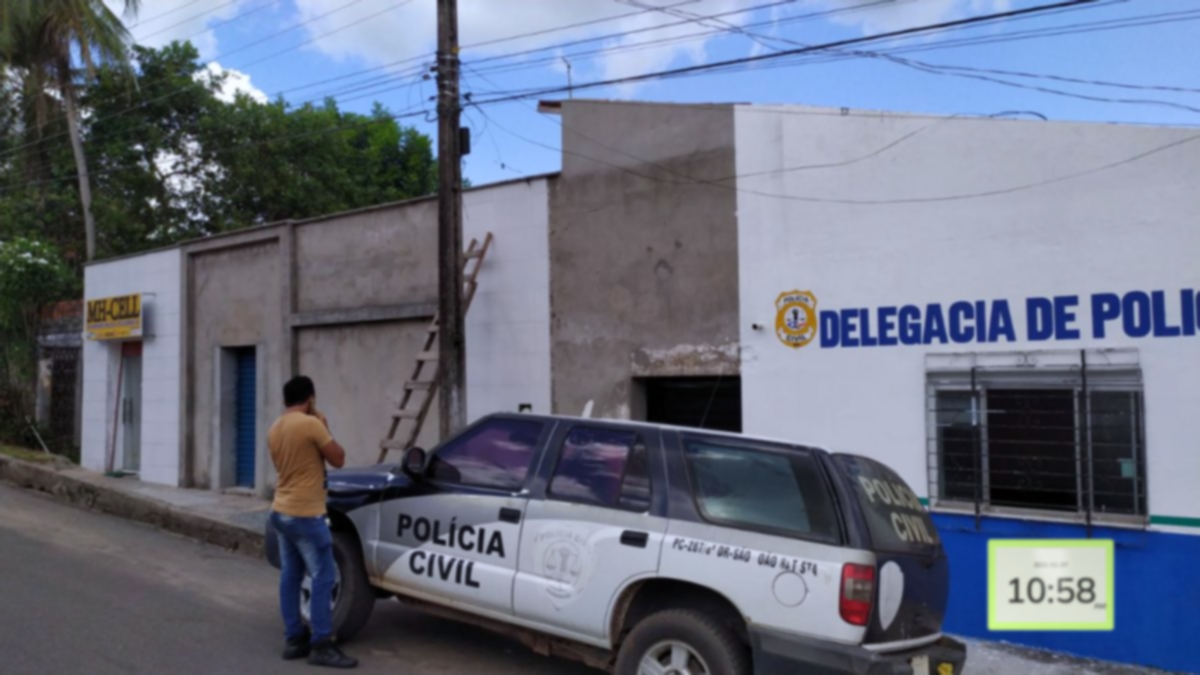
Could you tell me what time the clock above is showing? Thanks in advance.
10:58
